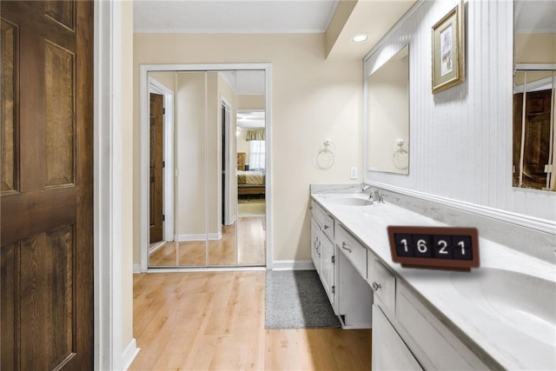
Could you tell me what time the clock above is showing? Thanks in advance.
16:21
